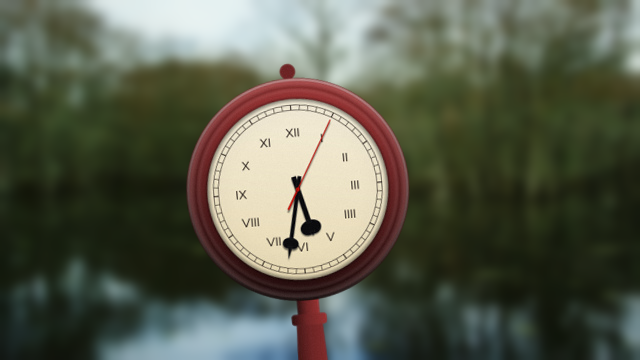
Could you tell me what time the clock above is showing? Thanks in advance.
5:32:05
